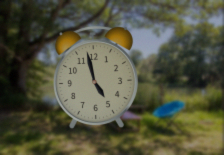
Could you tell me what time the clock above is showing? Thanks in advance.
4:58
